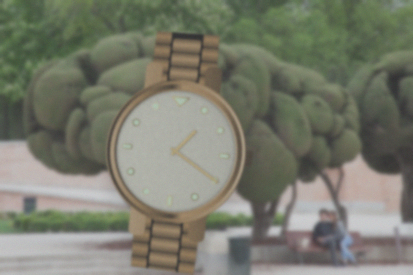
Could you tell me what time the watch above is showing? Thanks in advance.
1:20
